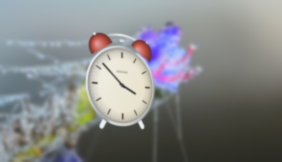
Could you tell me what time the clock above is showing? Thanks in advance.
3:52
